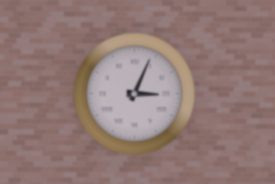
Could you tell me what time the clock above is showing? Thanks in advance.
3:04
